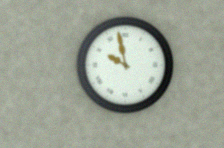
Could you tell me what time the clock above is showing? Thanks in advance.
9:58
